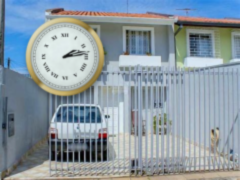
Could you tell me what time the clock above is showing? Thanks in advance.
2:13
